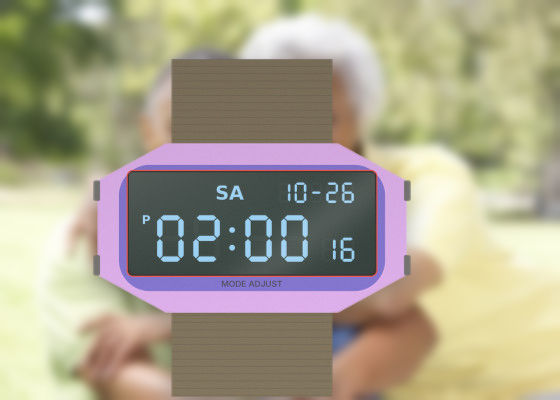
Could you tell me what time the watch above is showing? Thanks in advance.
2:00:16
